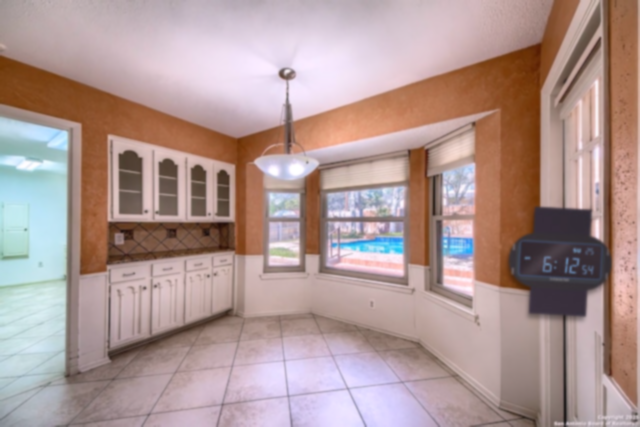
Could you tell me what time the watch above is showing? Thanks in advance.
6:12
